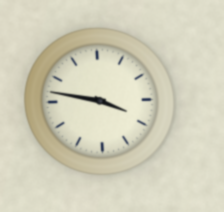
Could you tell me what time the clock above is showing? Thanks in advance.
3:47
